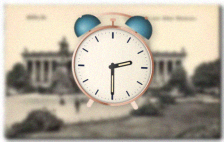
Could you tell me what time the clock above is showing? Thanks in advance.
2:30
